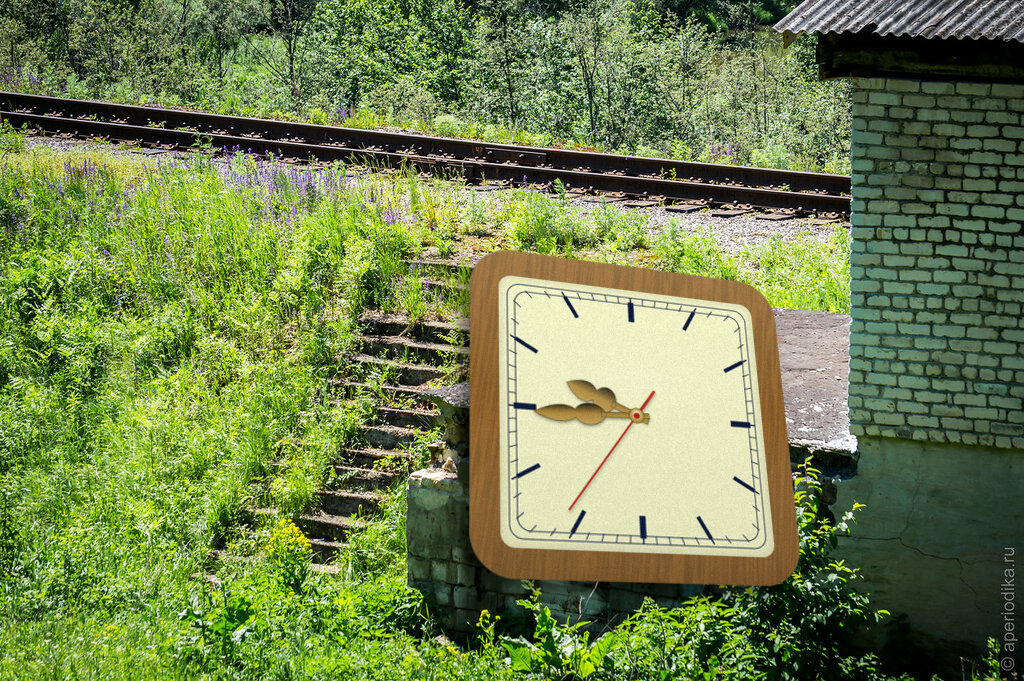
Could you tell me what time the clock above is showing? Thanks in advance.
9:44:36
